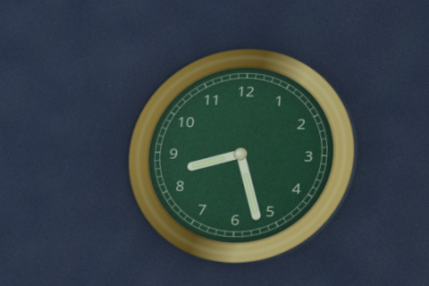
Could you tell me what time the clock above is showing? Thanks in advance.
8:27
